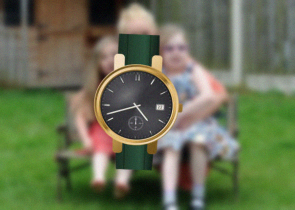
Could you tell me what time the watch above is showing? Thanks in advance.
4:42
